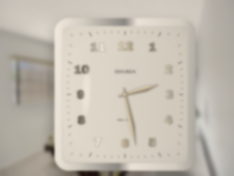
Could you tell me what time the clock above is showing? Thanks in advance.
2:28
